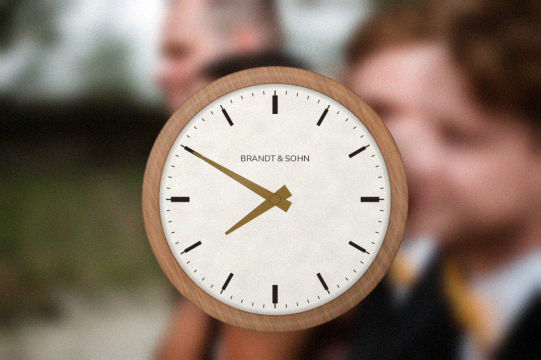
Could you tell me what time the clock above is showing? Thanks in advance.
7:50
